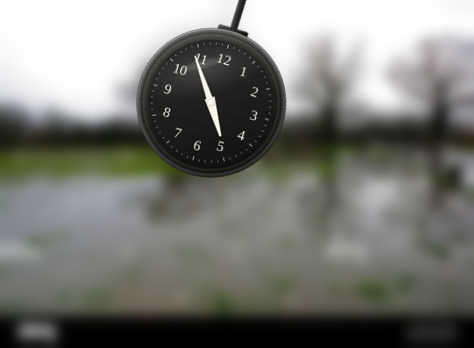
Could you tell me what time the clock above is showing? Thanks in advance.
4:54
